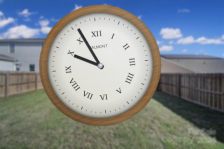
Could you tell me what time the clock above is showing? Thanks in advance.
9:56
